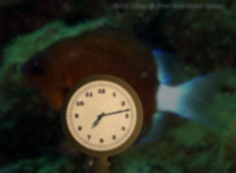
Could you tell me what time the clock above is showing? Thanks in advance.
7:13
